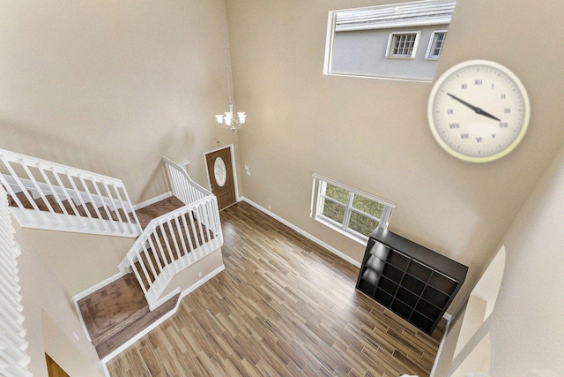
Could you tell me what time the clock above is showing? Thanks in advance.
3:50
